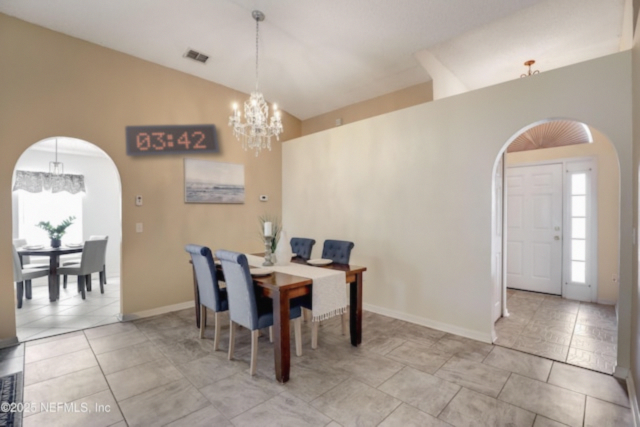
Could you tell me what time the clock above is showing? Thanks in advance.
3:42
